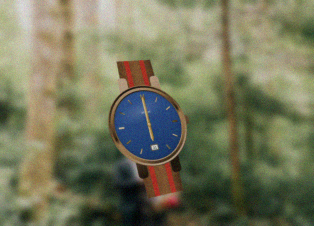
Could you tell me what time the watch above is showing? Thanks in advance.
6:00
